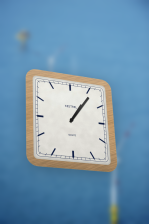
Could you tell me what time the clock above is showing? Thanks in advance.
1:06
